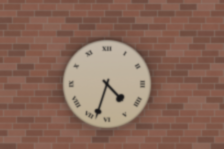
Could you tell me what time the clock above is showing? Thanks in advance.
4:33
